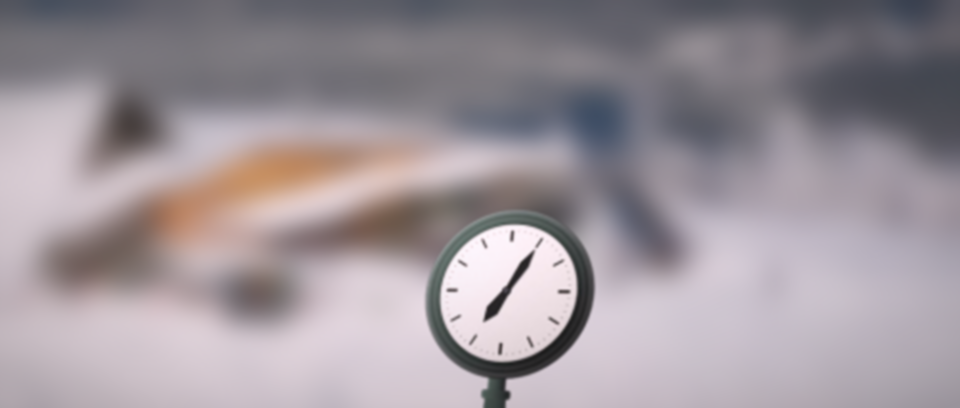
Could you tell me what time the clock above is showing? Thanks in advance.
7:05
